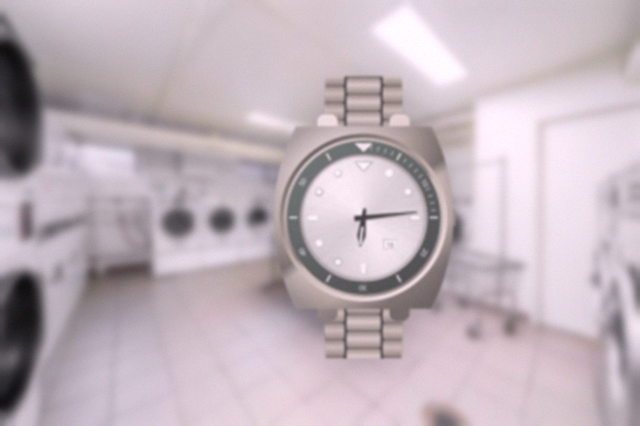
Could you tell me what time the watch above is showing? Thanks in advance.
6:14
